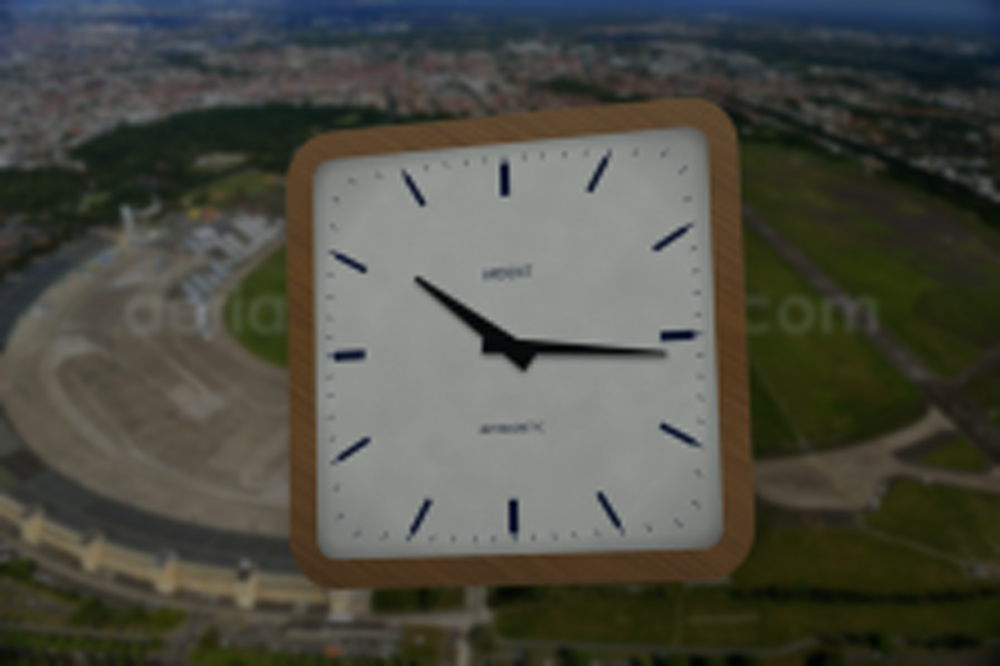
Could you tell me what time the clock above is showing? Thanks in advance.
10:16
